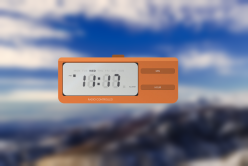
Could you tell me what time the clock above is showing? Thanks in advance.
11:17
